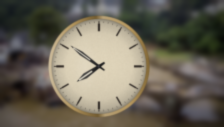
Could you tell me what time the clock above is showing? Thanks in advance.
7:51
